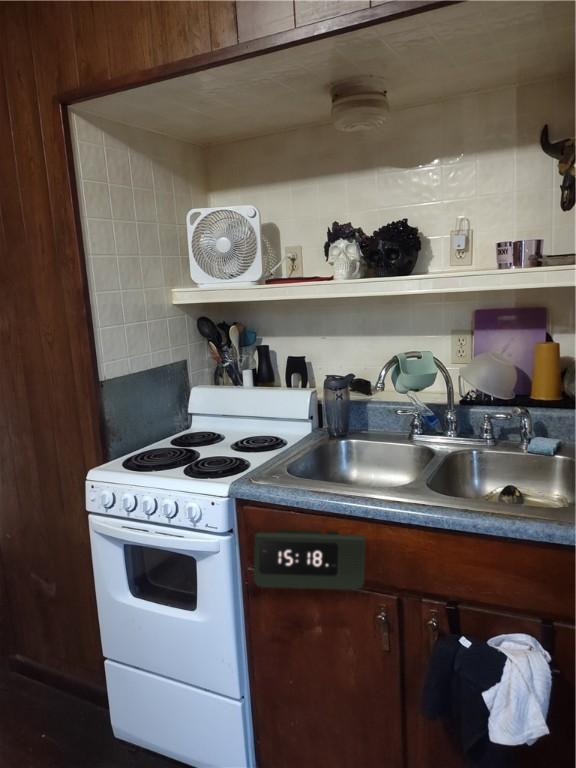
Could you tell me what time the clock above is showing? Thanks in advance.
15:18
